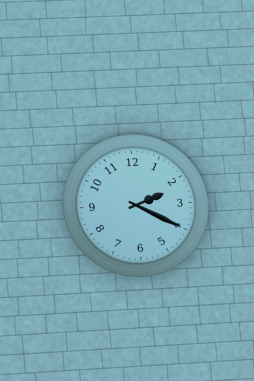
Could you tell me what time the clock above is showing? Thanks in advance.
2:20
